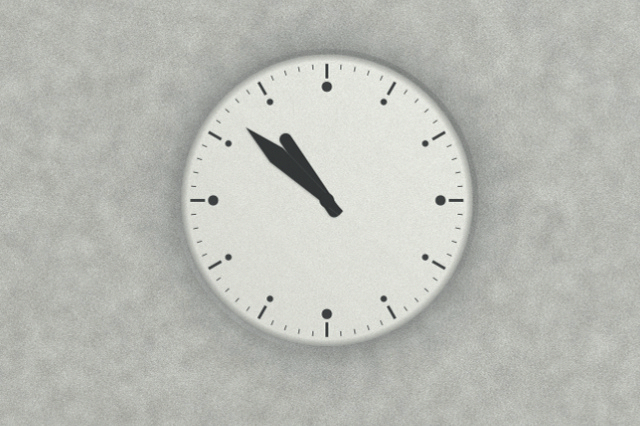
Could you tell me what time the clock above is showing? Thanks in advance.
10:52
